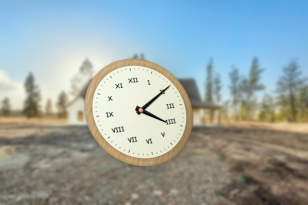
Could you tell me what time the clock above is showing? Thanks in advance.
4:10
